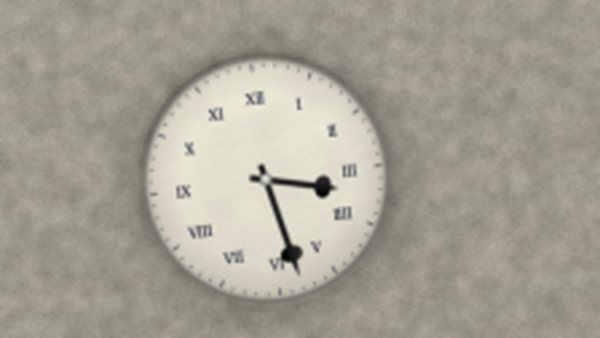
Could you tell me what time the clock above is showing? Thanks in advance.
3:28
